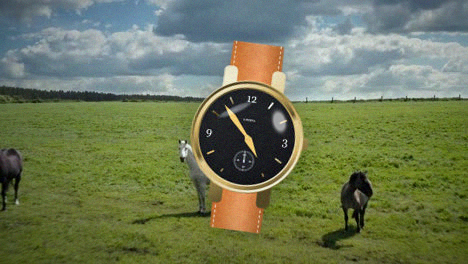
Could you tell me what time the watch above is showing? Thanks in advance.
4:53
